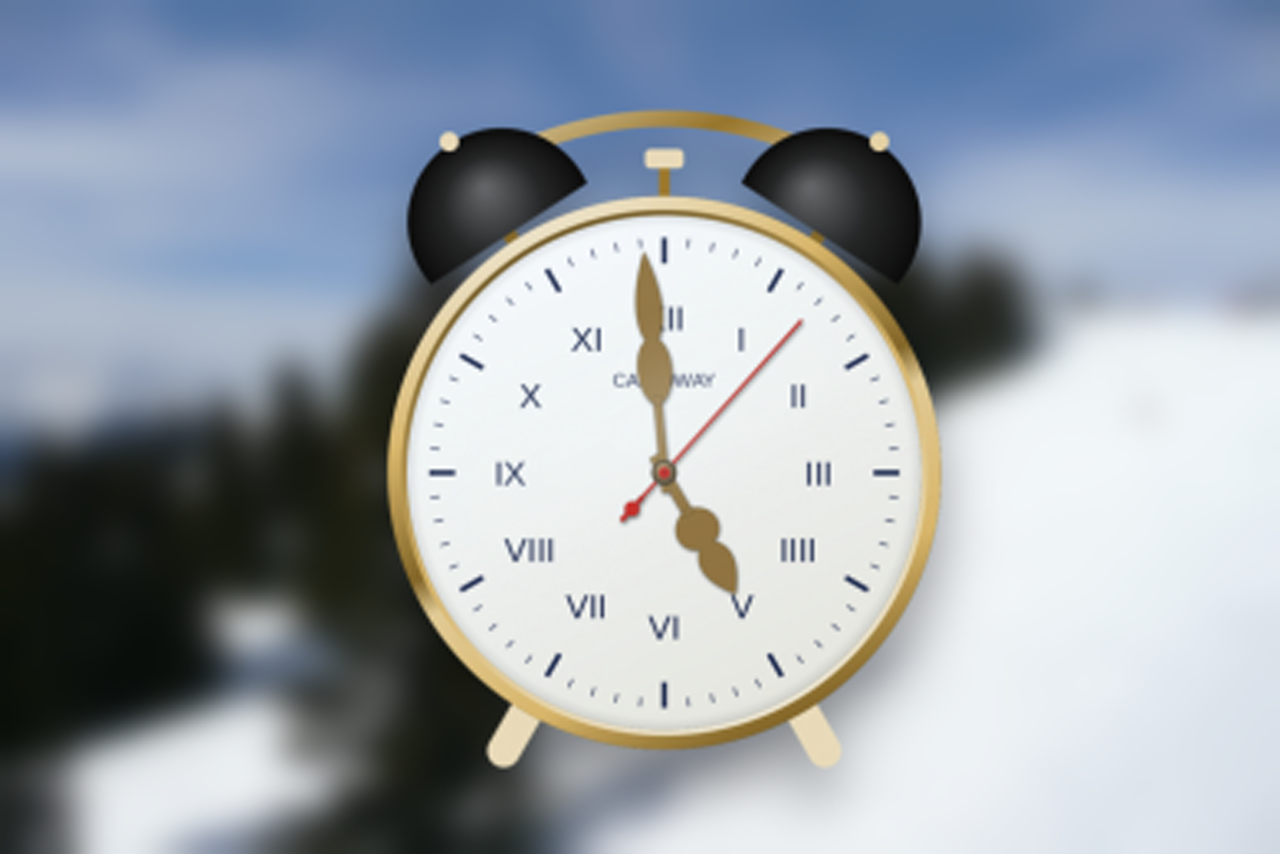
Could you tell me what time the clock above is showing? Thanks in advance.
4:59:07
